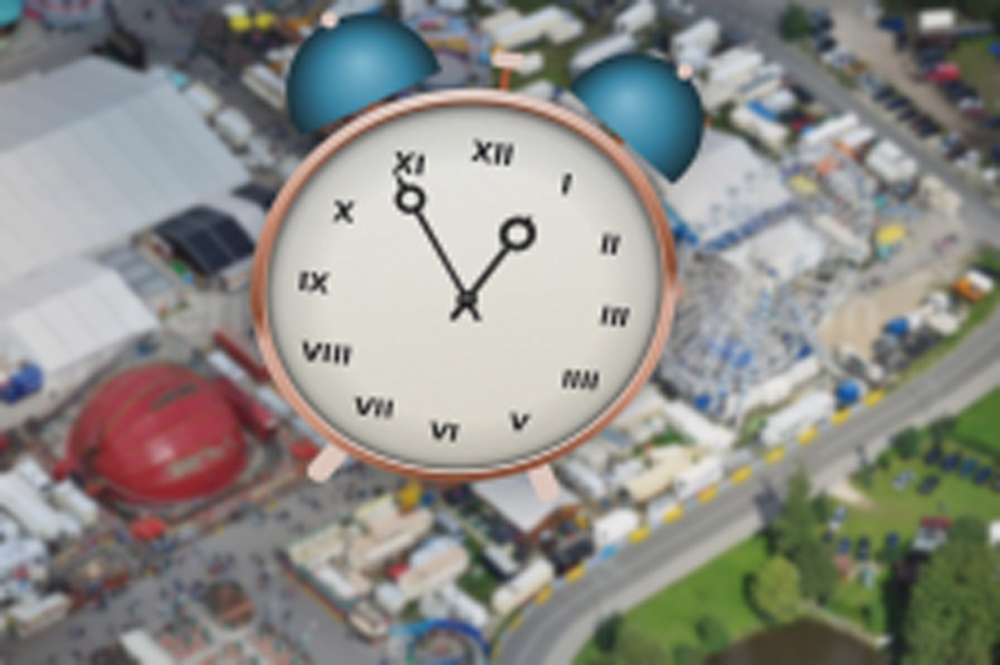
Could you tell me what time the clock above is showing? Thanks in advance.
12:54
